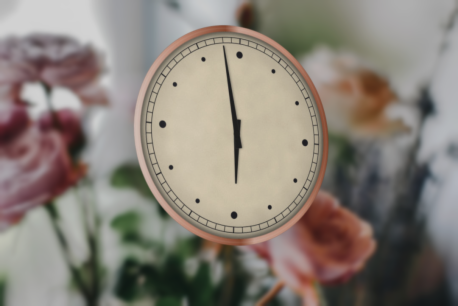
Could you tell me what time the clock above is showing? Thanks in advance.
5:58
